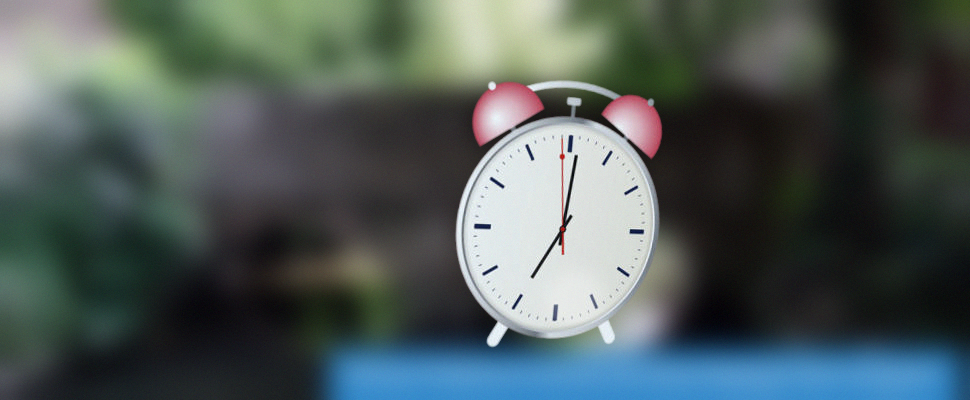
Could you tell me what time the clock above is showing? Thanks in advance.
7:00:59
